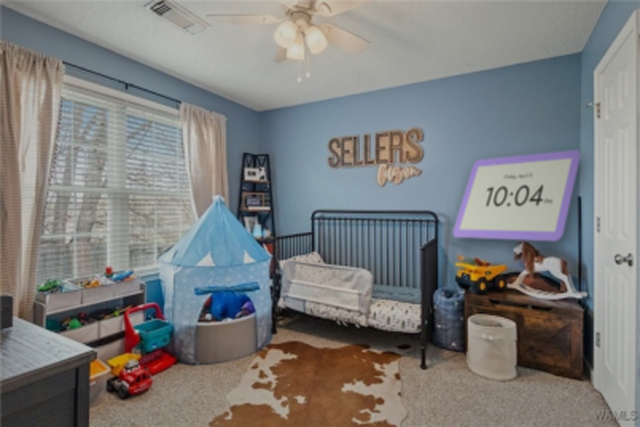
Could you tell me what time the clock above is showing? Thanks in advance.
10:04
